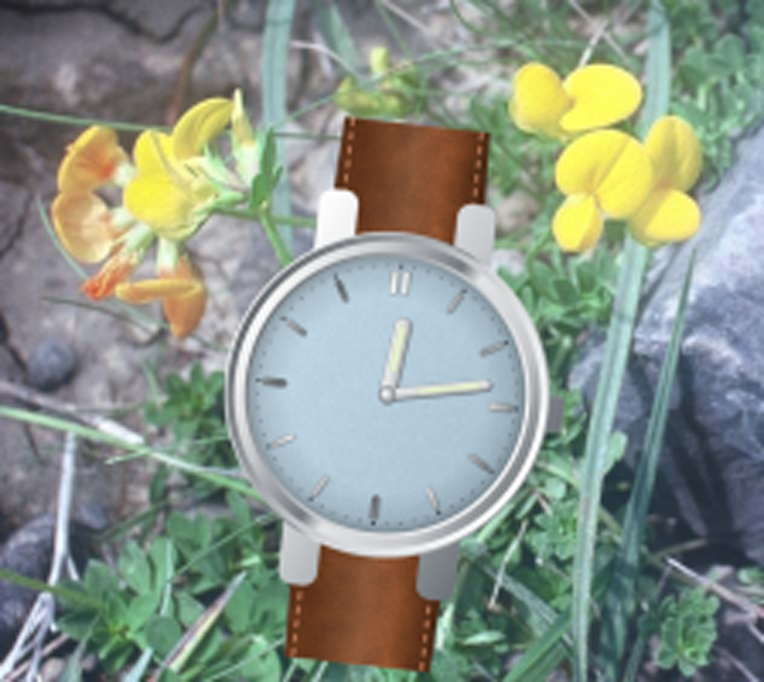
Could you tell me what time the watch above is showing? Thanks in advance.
12:13
